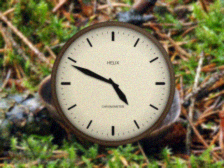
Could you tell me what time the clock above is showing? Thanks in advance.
4:49
